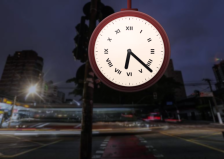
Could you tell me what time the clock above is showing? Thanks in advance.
6:22
